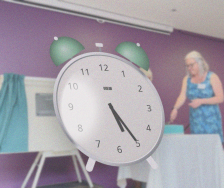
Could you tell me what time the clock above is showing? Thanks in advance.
5:25
